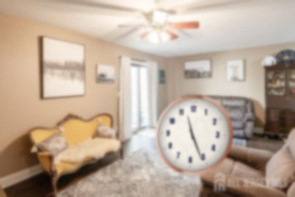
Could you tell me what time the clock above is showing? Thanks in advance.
11:26
